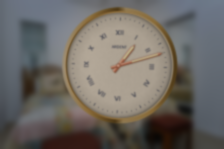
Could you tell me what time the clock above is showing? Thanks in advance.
1:12
